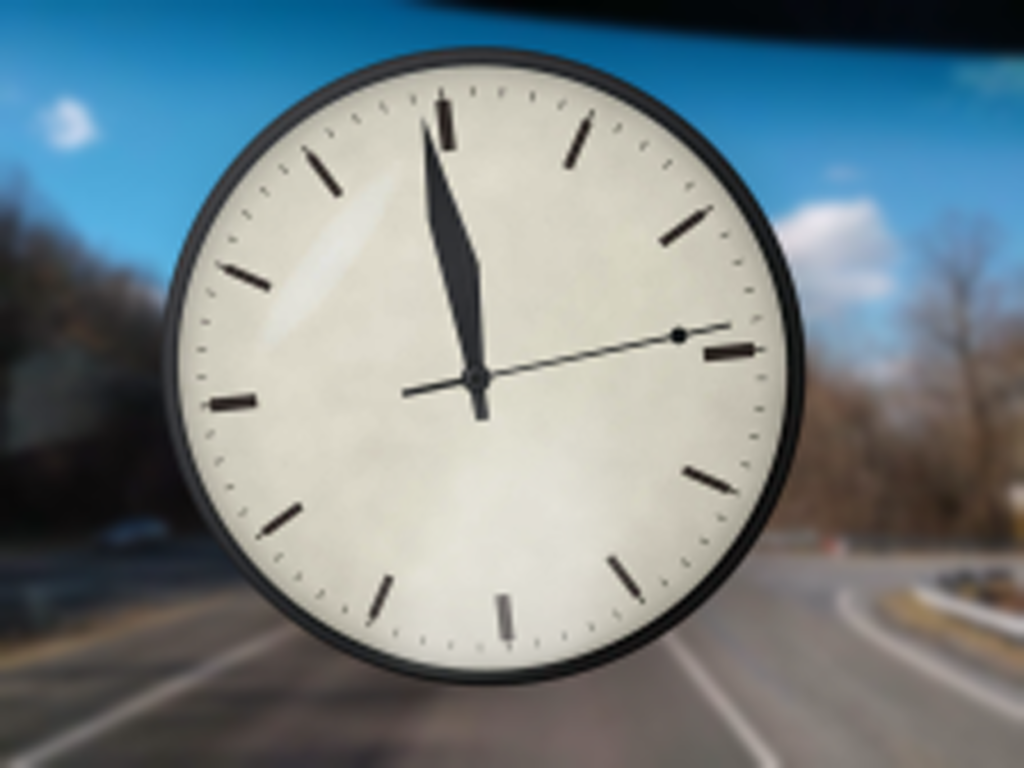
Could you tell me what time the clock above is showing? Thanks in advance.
11:59:14
